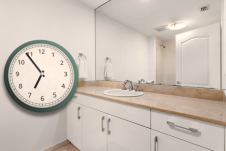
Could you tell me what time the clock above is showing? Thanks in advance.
6:54
